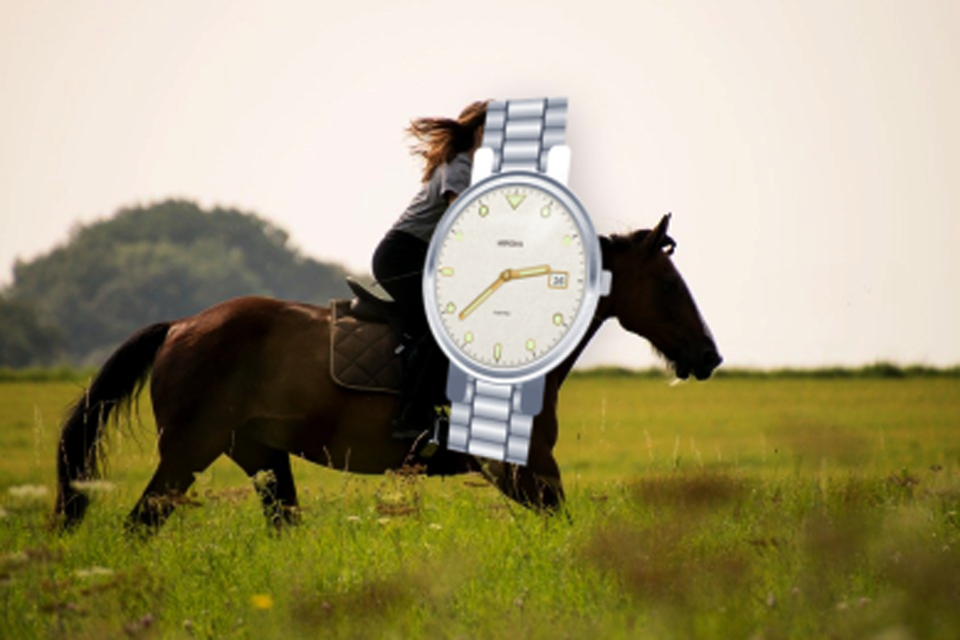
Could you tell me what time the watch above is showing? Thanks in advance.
2:38
